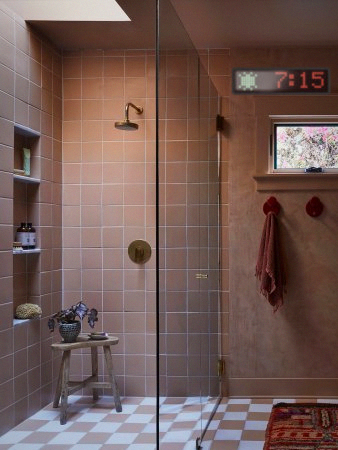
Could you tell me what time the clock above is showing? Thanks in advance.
7:15
